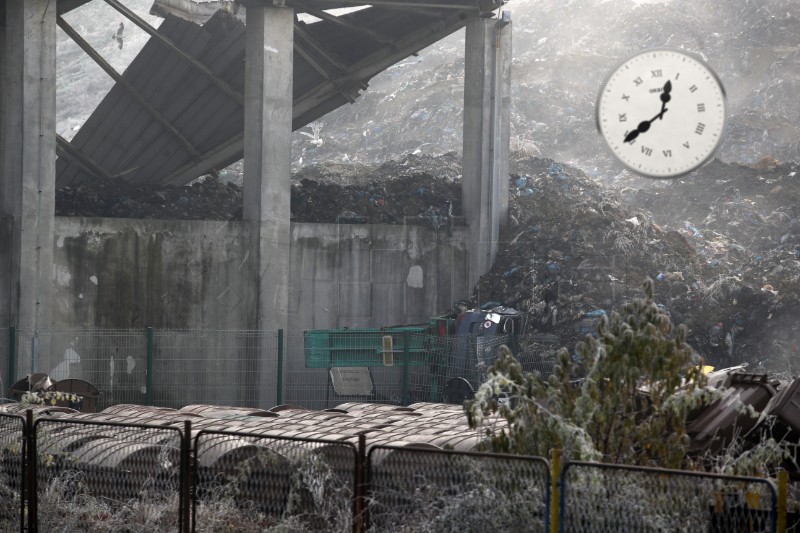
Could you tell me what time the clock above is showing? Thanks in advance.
12:40
